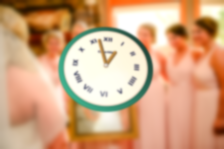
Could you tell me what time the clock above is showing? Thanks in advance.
12:57
